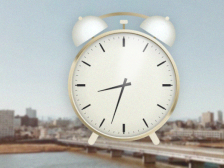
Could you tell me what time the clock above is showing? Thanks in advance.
8:33
